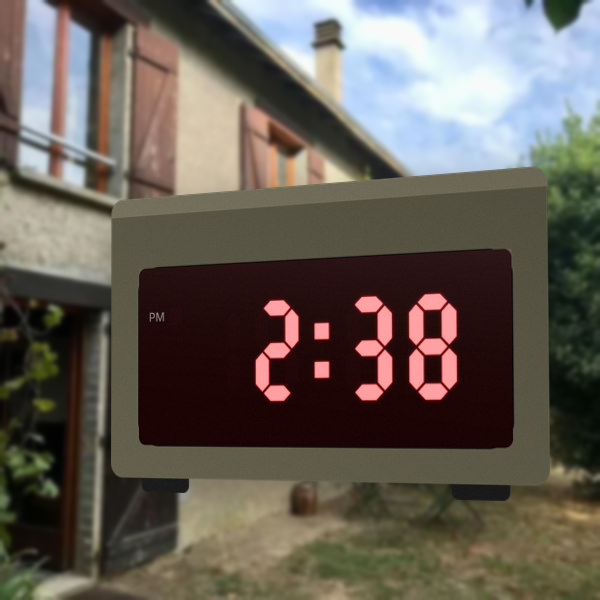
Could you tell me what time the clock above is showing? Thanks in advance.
2:38
